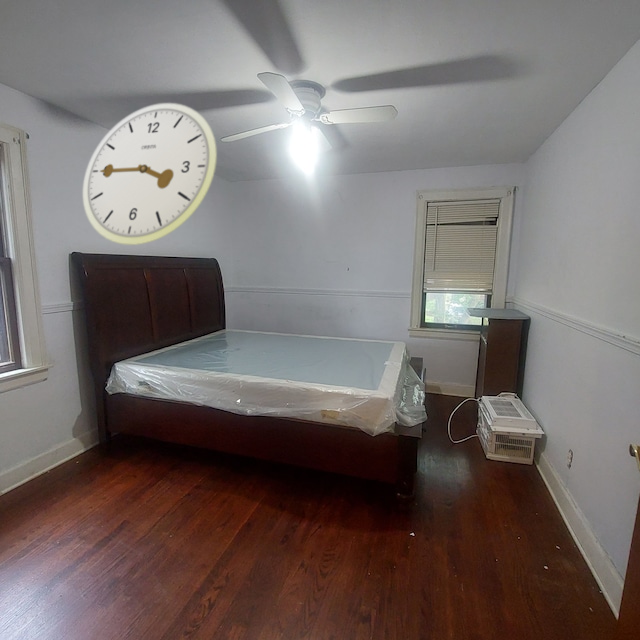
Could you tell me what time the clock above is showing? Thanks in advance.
3:45
